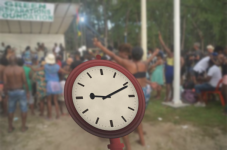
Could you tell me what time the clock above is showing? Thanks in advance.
9:11
